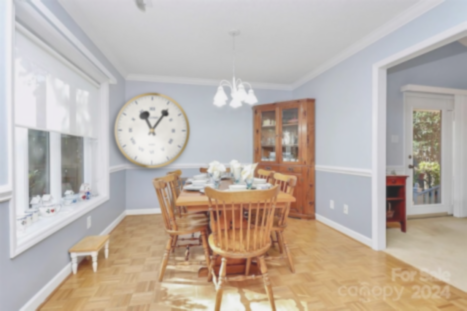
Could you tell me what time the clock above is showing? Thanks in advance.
11:06
